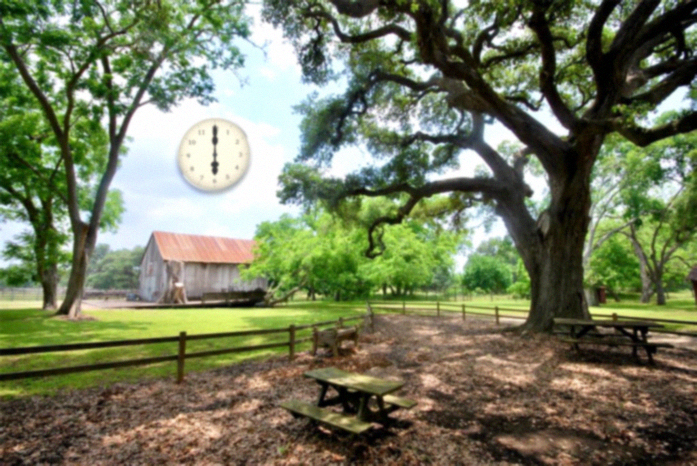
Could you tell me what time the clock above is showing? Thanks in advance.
6:00
